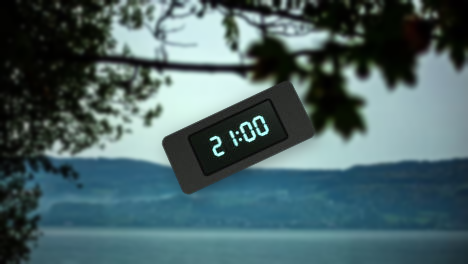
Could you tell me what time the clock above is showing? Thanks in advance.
21:00
